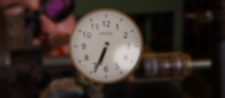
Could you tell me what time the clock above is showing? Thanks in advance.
6:34
